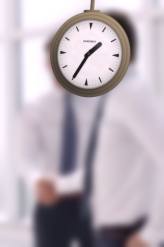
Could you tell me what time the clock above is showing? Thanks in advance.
1:35
